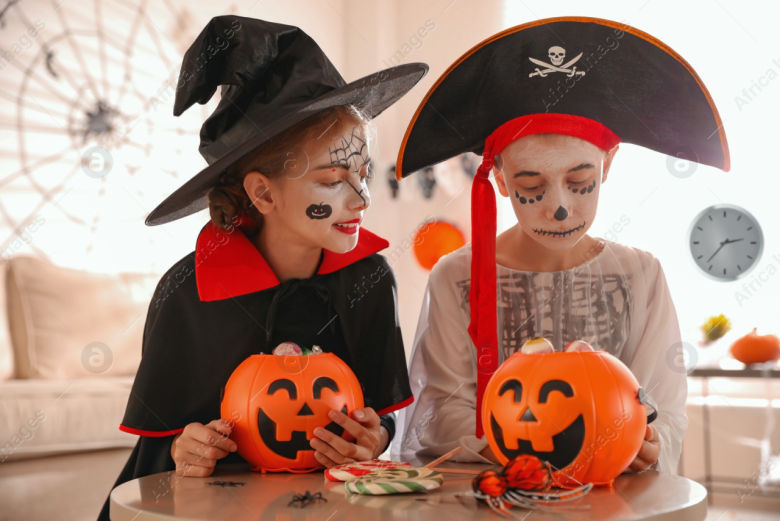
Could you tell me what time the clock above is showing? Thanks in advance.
2:37
